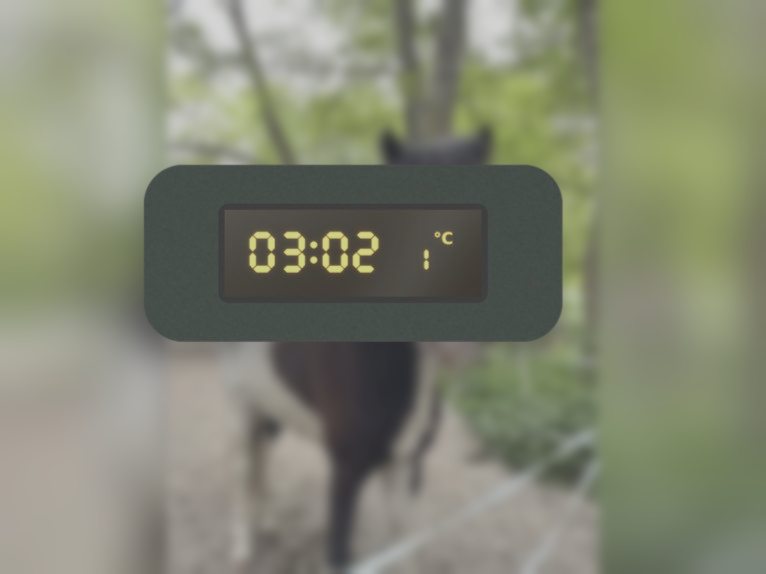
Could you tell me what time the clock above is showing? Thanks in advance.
3:02
